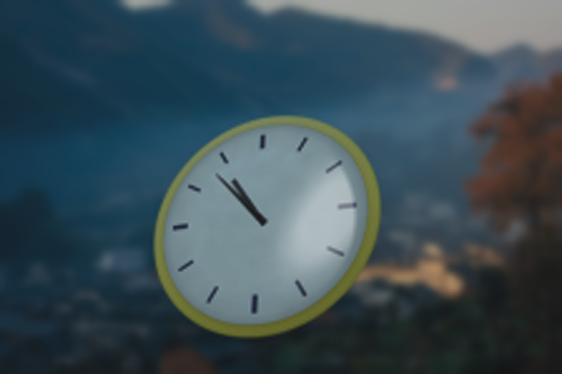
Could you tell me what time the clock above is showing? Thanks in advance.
10:53
